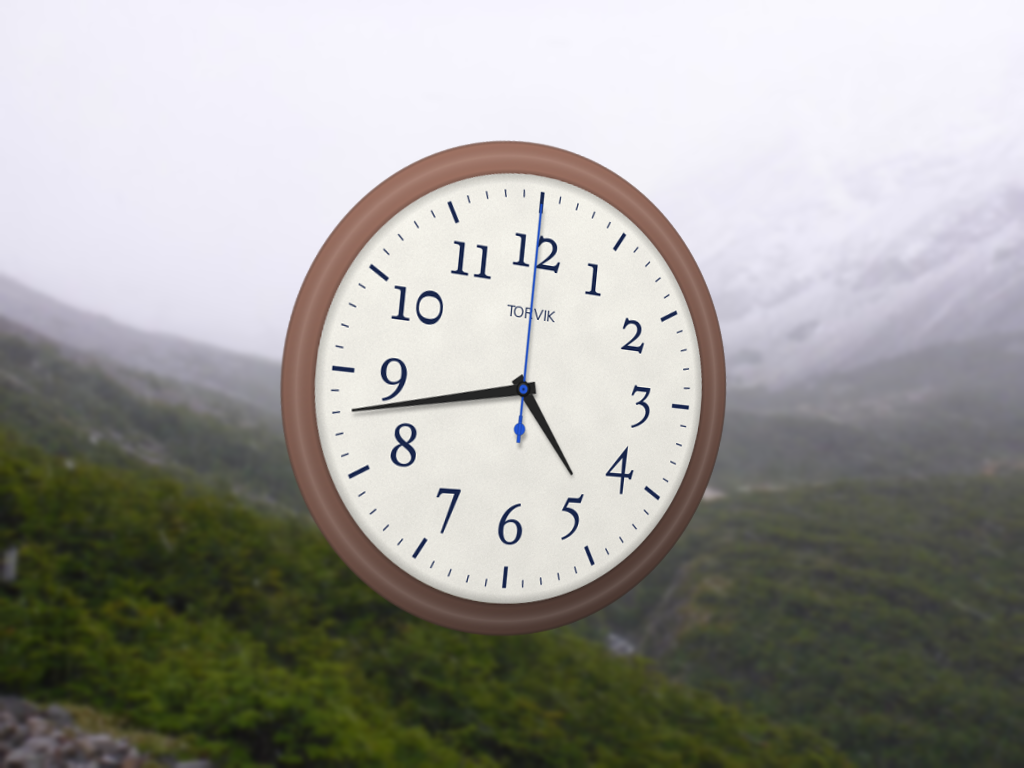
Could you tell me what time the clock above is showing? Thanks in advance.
4:43:00
